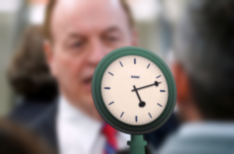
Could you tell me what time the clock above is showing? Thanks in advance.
5:12
